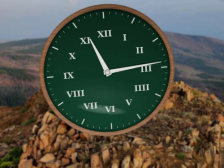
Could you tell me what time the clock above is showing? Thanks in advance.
11:14
